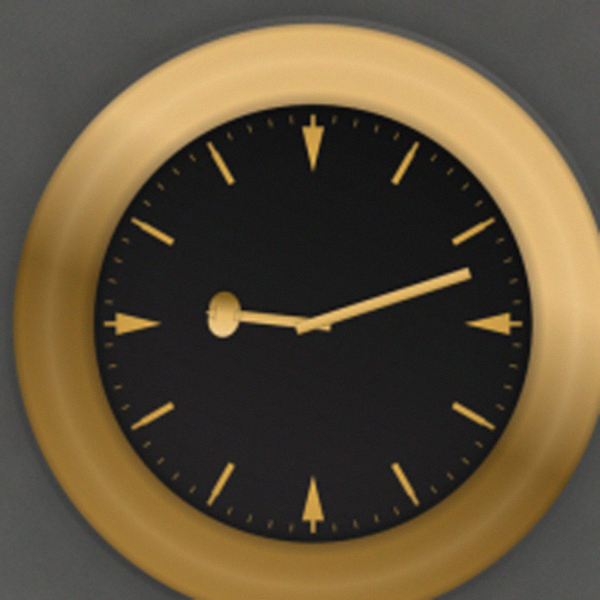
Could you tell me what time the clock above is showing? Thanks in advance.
9:12
